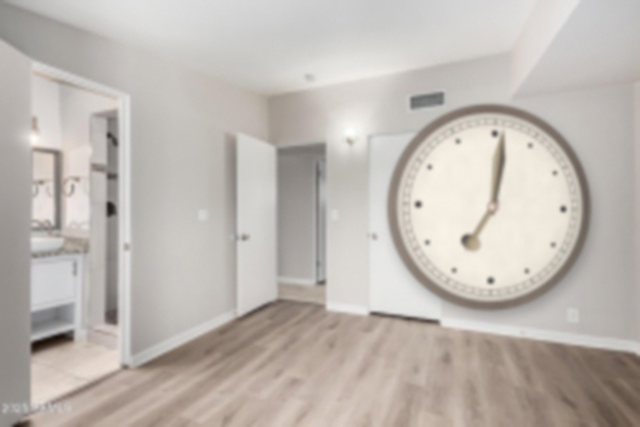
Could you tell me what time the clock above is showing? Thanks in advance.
7:01
